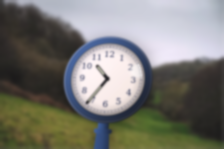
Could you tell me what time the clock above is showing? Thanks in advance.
10:36
